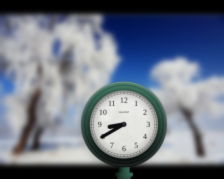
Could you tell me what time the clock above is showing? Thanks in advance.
8:40
